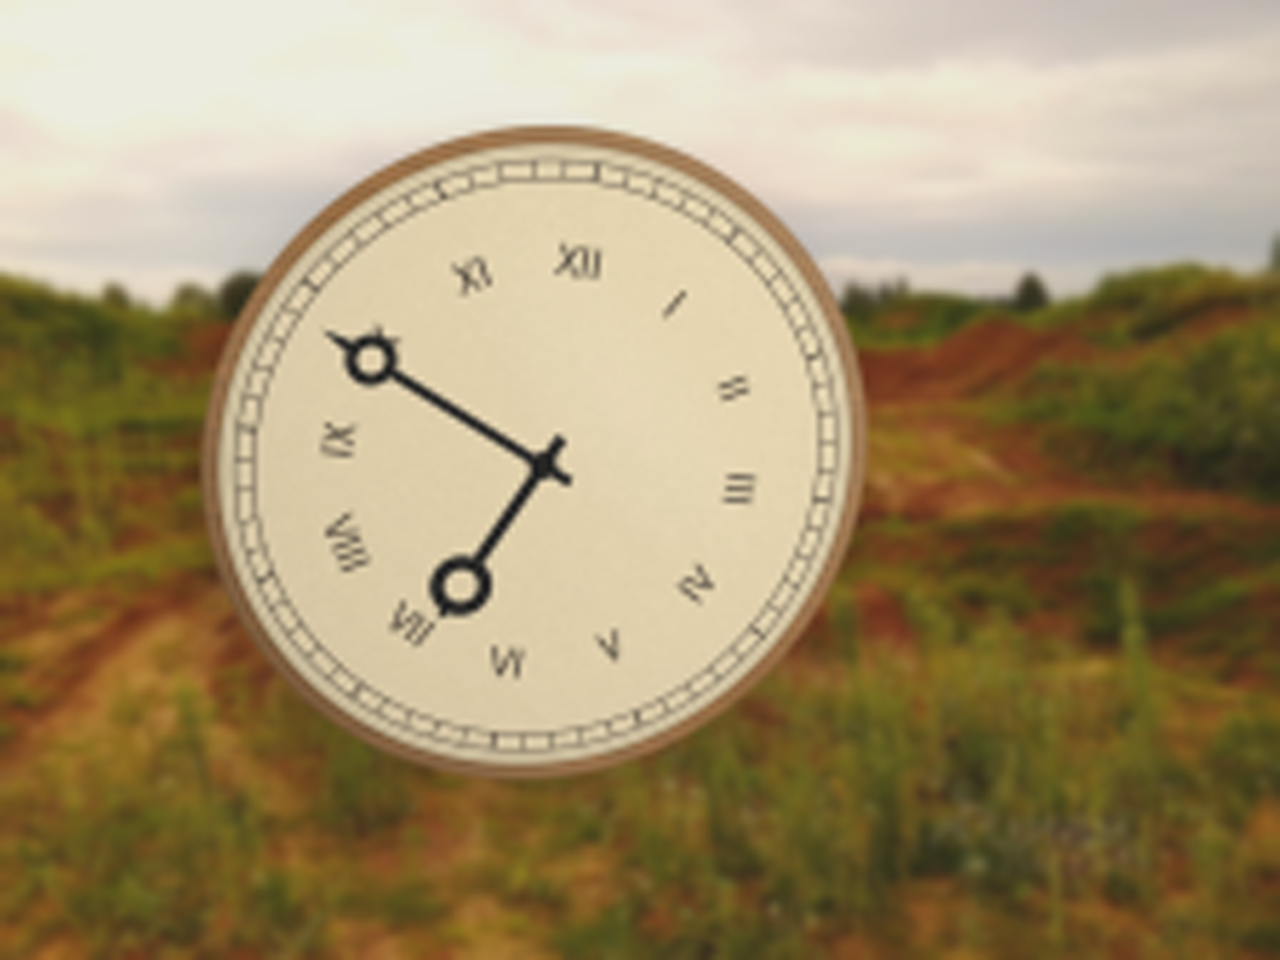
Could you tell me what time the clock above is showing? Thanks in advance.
6:49
